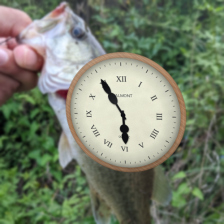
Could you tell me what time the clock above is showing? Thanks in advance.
5:55
